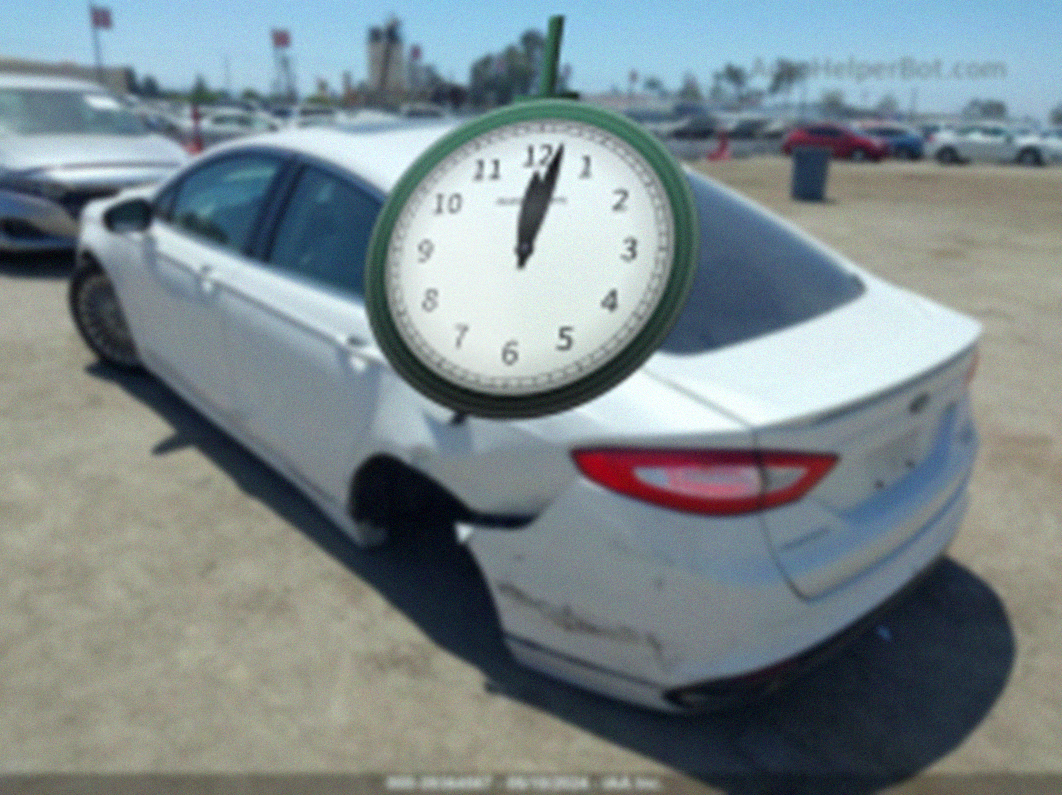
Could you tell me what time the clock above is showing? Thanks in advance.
12:02
